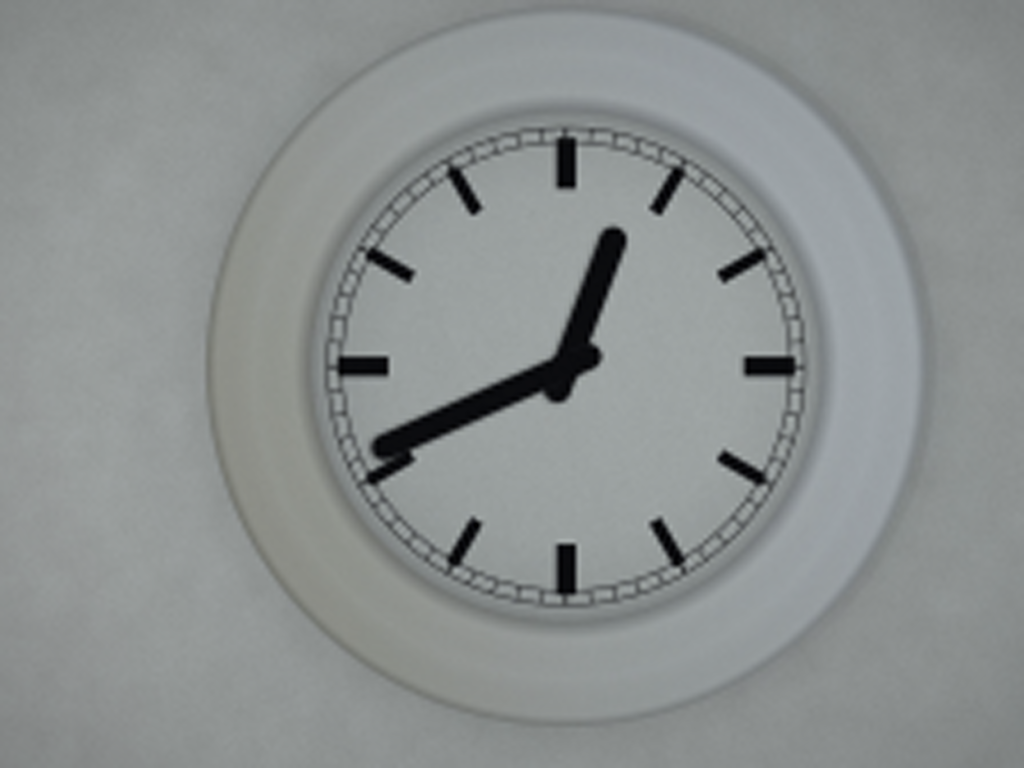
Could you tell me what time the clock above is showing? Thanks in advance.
12:41
